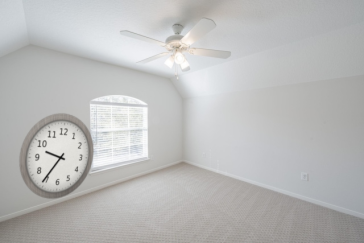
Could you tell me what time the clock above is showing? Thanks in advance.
9:36
